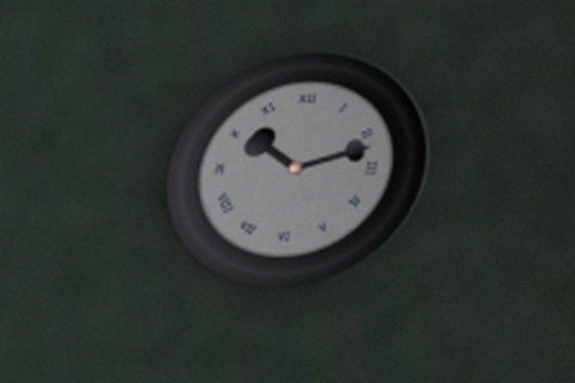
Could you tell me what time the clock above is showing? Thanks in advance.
10:12
